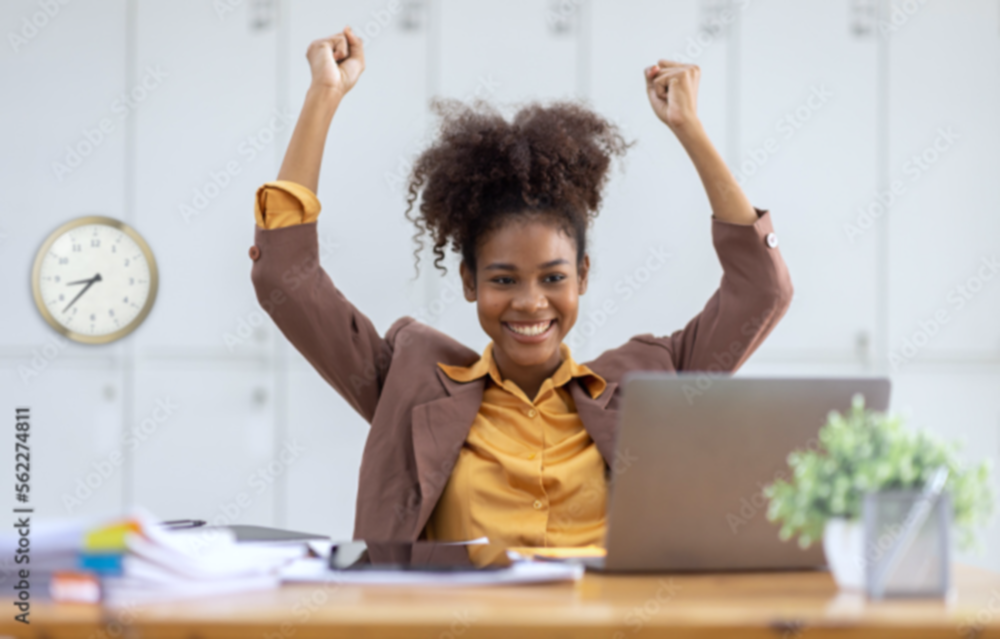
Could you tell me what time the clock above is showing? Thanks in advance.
8:37
